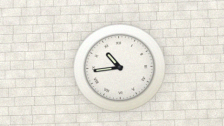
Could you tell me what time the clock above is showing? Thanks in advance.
10:44
